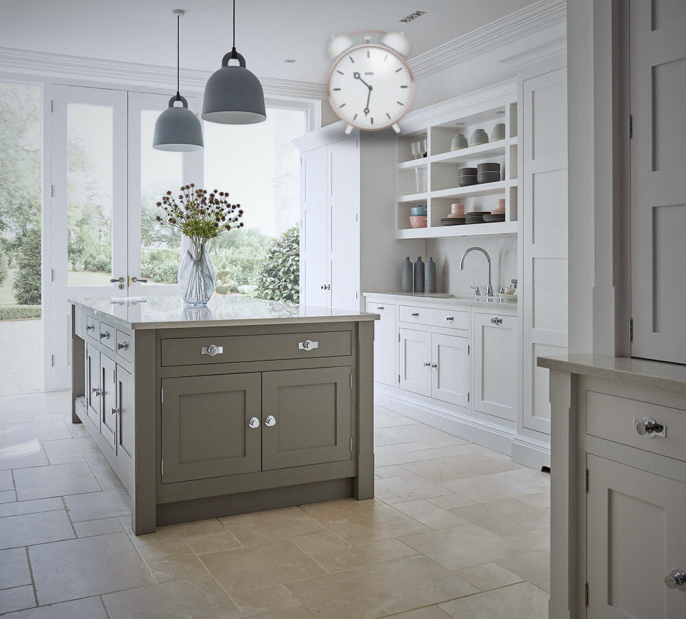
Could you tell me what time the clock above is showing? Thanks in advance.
10:32
